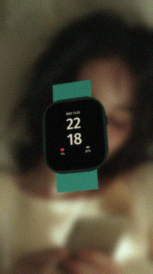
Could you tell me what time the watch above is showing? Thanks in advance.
22:18
